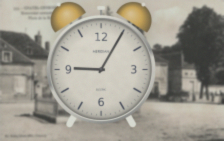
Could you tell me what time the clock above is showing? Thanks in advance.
9:05
